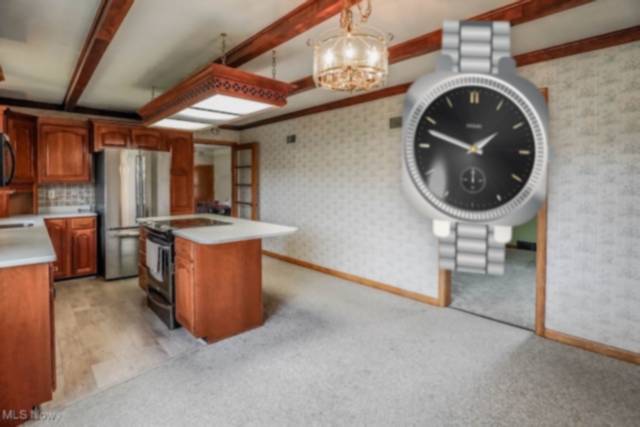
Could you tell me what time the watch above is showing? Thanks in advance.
1:48
